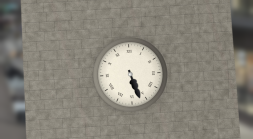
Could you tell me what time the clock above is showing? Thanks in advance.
5:27
